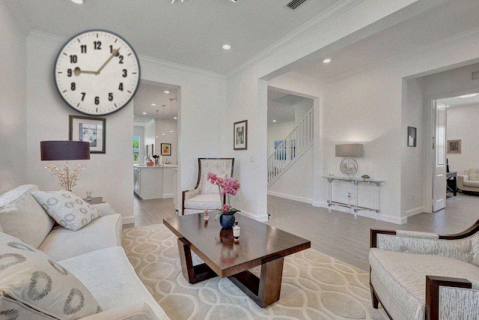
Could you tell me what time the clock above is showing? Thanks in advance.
9:07
